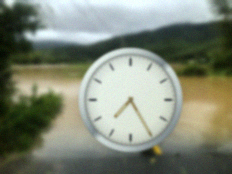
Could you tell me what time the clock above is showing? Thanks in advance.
7:25
